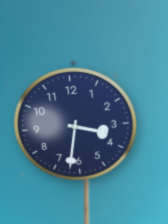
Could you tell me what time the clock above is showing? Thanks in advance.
3:32
